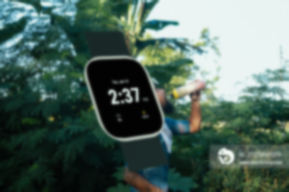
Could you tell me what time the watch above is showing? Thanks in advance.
2:37
